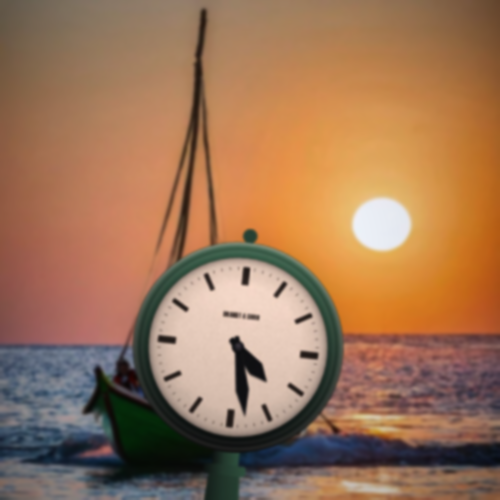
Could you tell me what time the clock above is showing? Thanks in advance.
4:28
